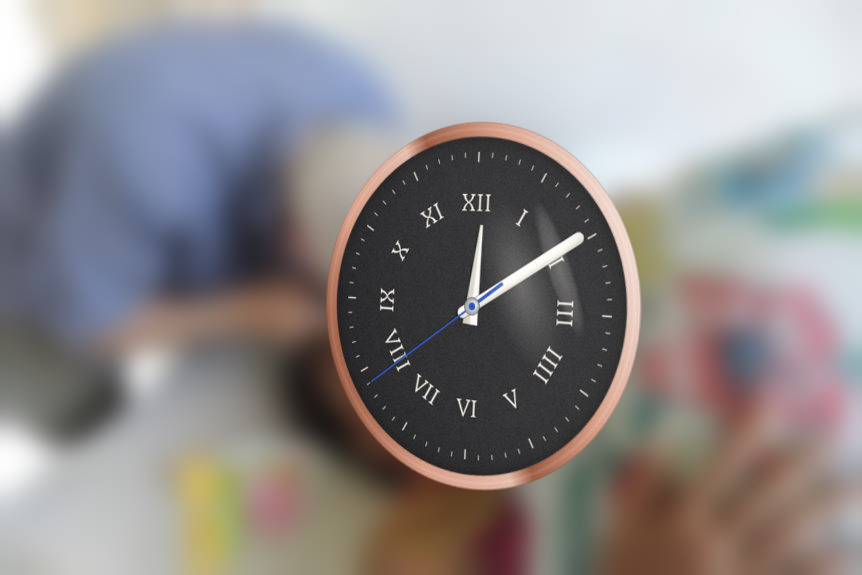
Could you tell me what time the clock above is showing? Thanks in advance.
12:09:39
